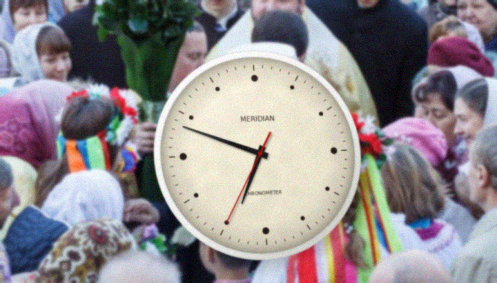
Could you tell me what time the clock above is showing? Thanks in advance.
6:48:35
